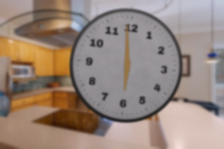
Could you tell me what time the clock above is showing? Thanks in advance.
5:59
